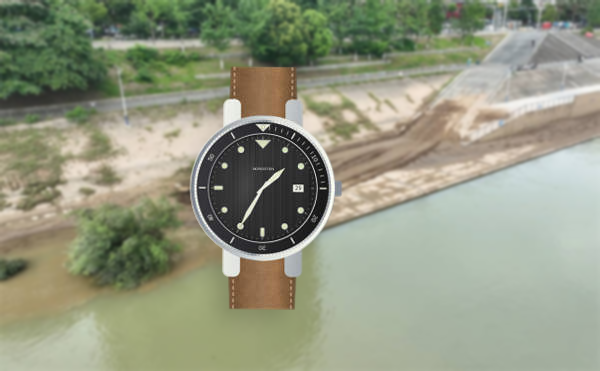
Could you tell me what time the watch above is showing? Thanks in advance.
1:35
